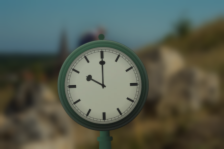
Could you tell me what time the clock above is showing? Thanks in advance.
10:00
